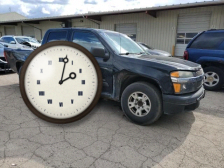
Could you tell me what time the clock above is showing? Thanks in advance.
2:02
